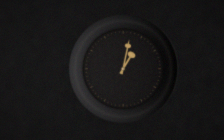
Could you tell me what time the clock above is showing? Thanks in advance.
1:02
